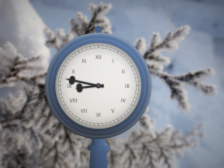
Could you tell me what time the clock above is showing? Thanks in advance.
8:47
